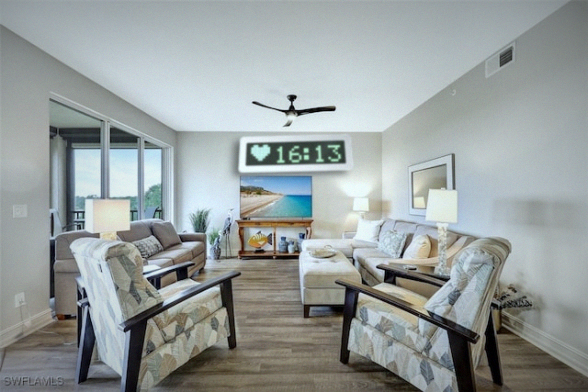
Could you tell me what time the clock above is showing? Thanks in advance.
16:13
